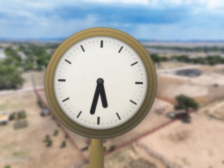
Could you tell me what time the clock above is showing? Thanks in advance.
5:32
